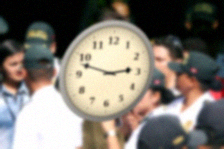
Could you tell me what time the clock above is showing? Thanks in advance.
2:48
